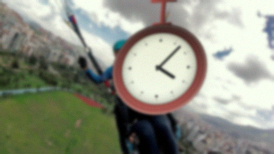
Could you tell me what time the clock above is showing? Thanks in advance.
4:07
